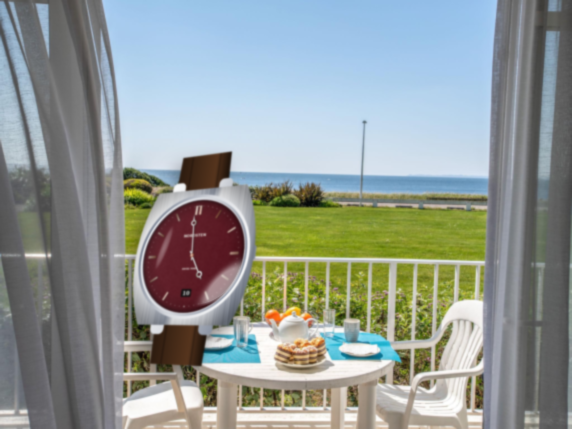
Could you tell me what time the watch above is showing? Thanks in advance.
4:59
